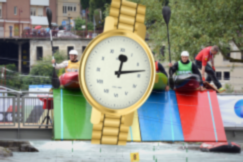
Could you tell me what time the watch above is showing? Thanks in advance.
12:13
